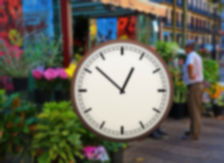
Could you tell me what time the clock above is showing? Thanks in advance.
12:52
